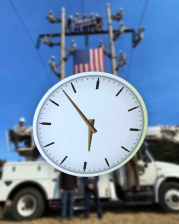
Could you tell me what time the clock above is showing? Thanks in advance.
5:53
